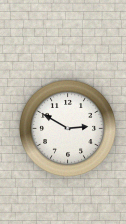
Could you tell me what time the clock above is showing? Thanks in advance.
2:50
